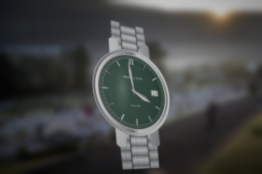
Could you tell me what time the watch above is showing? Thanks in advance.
3:59
